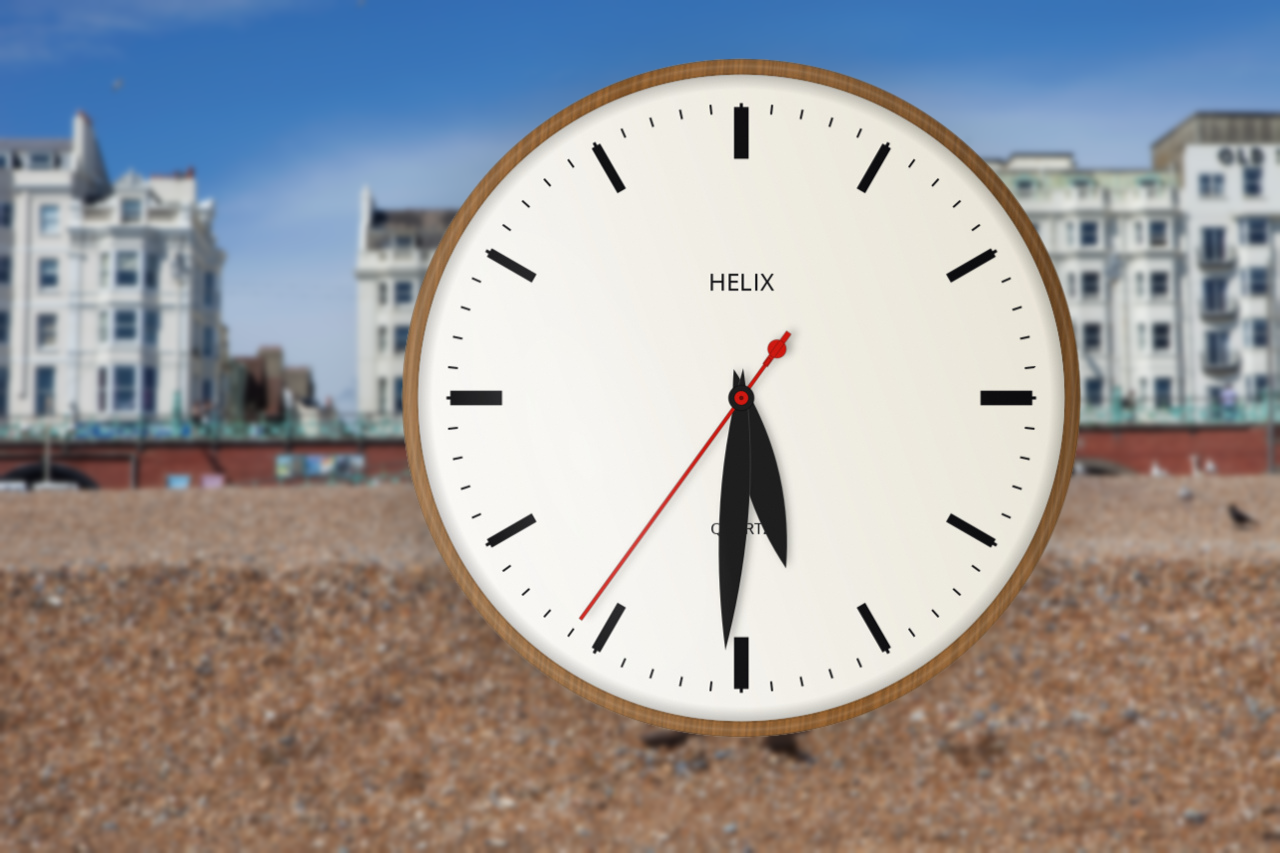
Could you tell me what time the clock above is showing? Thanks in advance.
5:30:36
